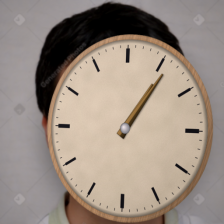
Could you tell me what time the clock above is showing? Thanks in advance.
1:06
